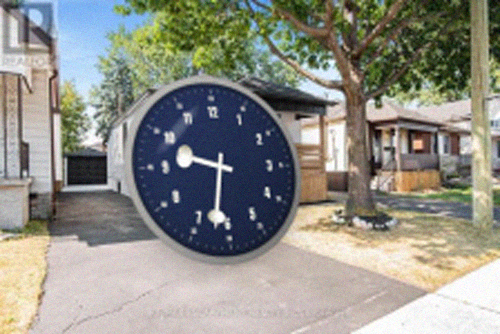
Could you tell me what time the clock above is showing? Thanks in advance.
9:32
